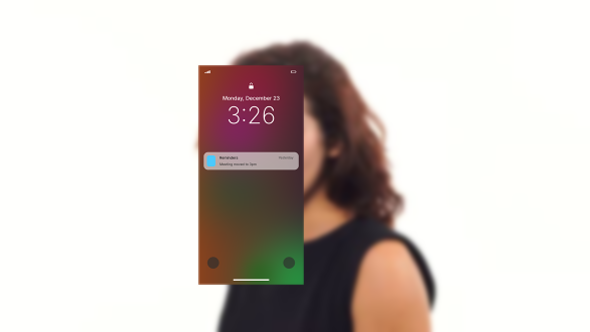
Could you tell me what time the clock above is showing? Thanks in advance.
3:26
